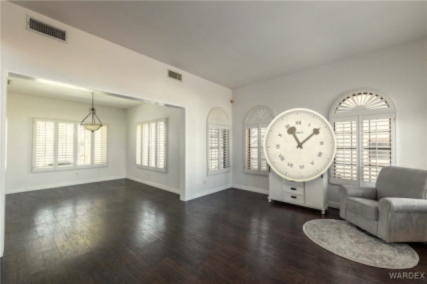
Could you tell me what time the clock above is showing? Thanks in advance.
11:09
